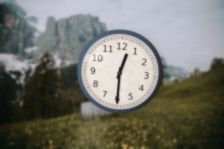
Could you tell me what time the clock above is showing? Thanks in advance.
12:30
